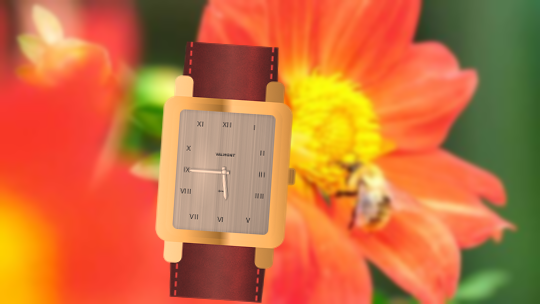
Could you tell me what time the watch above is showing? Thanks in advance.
5:45
